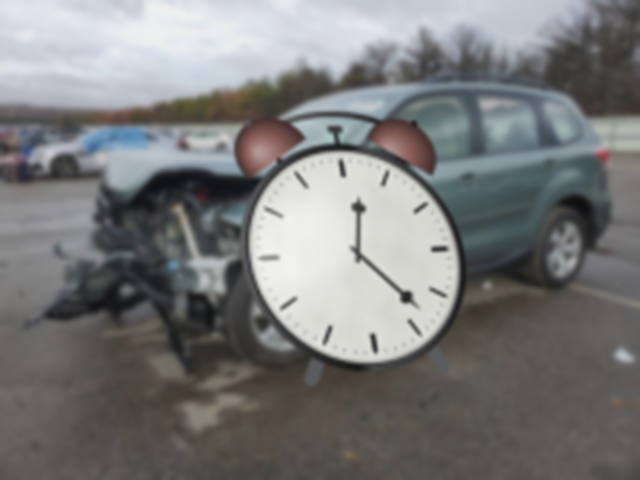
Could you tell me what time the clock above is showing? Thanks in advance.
12:23
